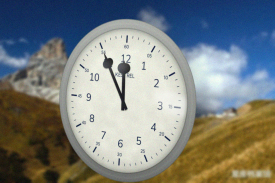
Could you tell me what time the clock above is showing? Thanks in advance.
11:55
